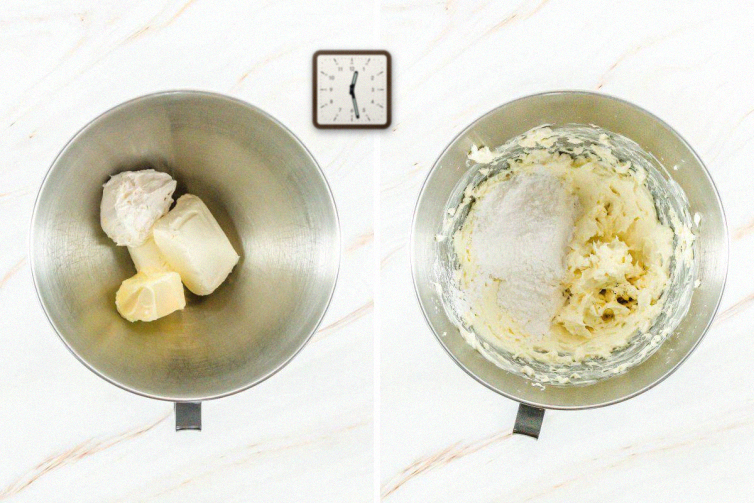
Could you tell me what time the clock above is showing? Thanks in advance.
12:28
